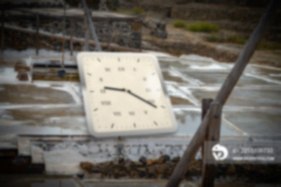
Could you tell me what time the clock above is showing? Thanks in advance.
9:21
